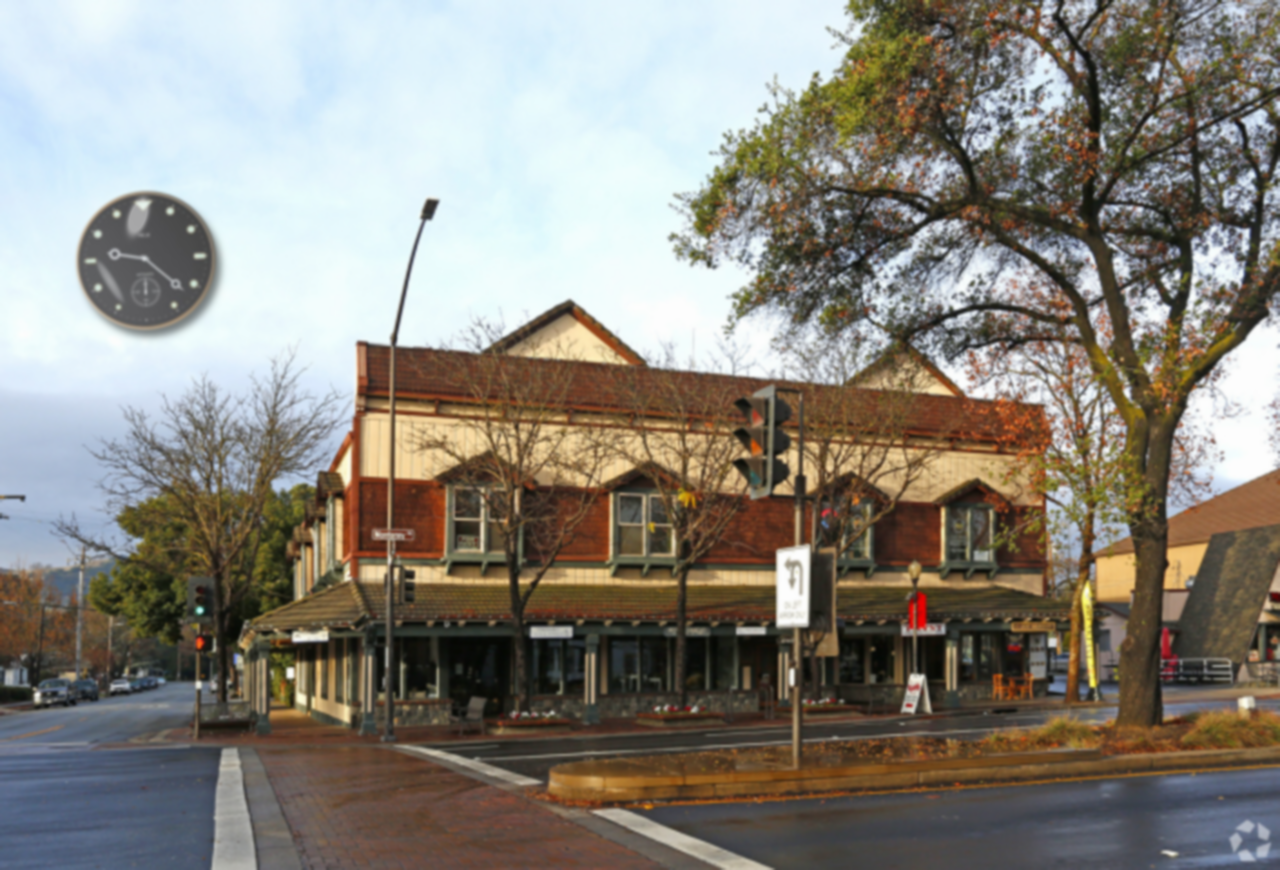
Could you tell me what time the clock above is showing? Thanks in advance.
9:22
